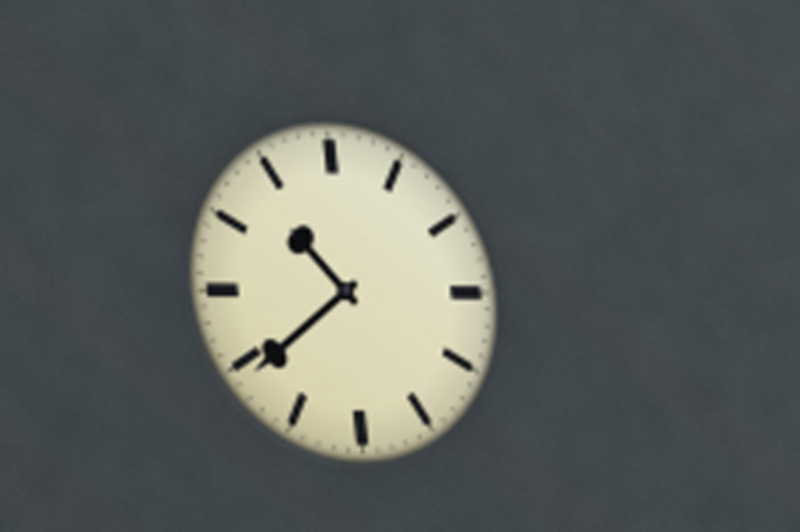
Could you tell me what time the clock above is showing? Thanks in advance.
10:39
